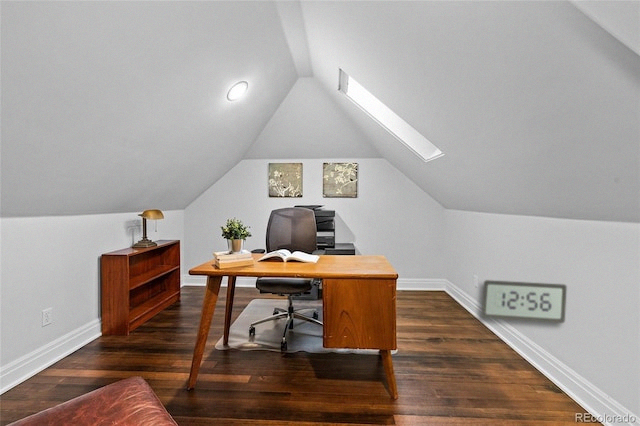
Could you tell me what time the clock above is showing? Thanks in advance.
12:56
